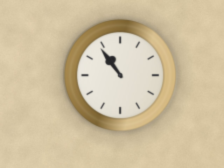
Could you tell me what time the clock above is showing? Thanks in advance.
10:54
